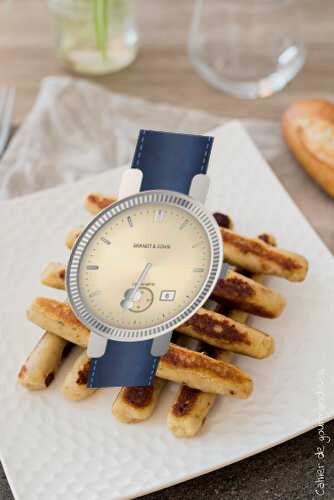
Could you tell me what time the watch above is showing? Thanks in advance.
6:33
